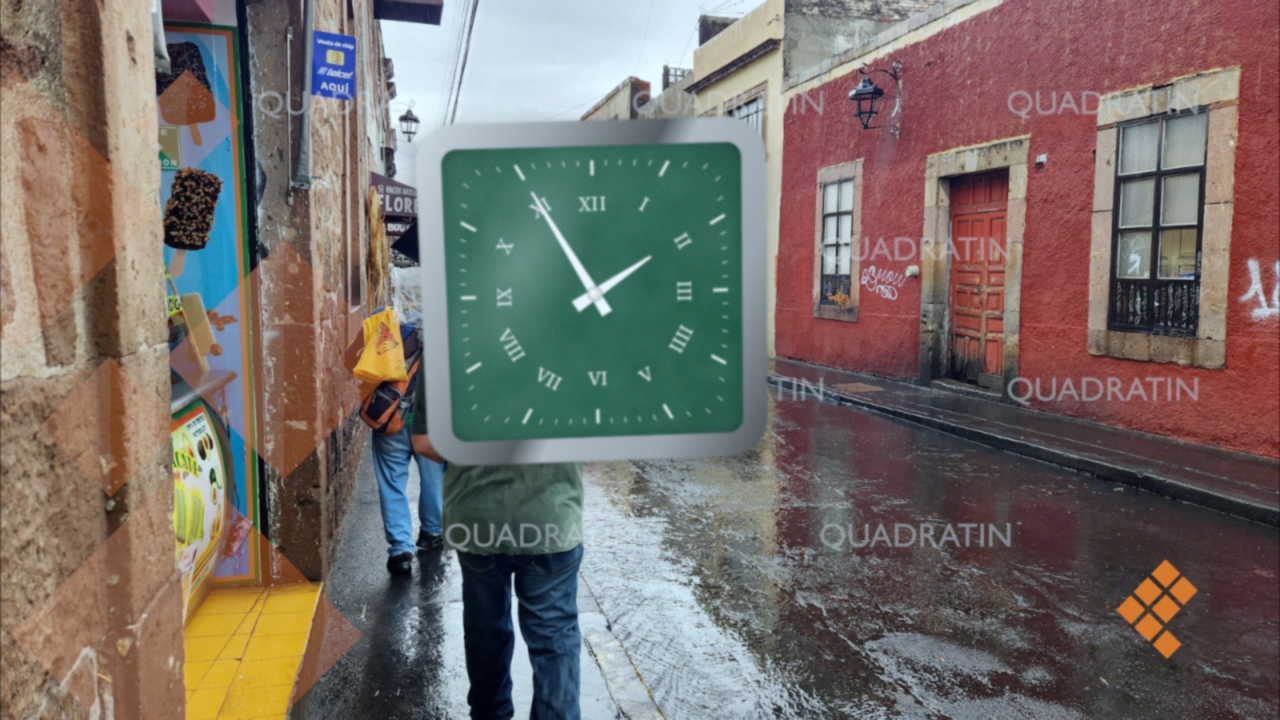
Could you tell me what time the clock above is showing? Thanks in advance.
1:55
